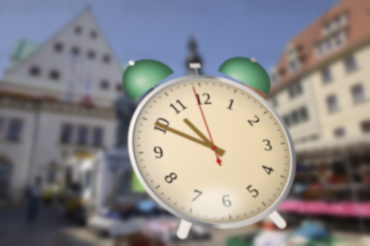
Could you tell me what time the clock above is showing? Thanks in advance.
10:49:59
